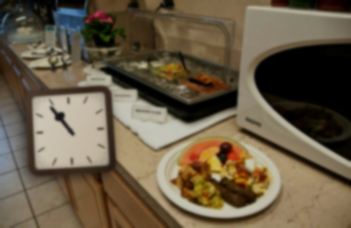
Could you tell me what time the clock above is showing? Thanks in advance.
10:54
